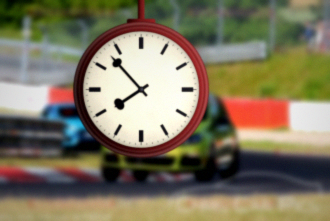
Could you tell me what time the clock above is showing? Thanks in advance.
7:53
